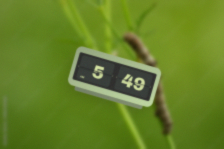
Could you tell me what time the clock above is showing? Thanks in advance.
5:49
